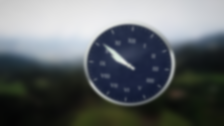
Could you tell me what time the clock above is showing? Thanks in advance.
9:51
